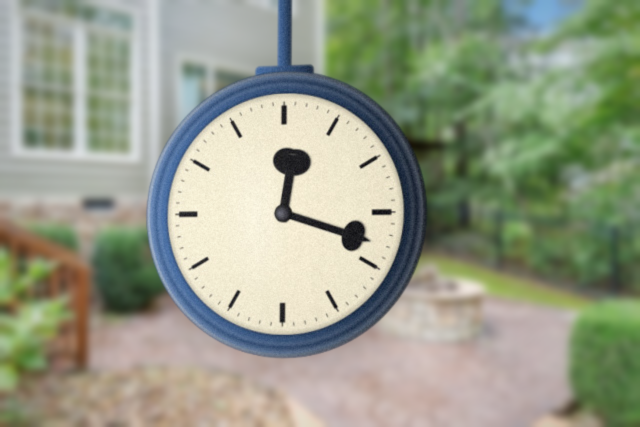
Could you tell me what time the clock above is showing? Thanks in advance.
12:18
